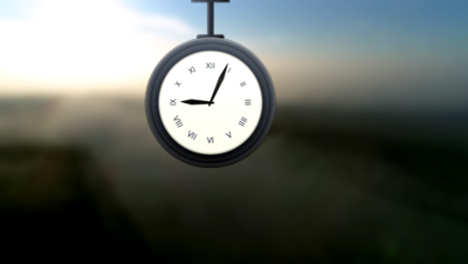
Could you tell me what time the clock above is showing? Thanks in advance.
9:04
